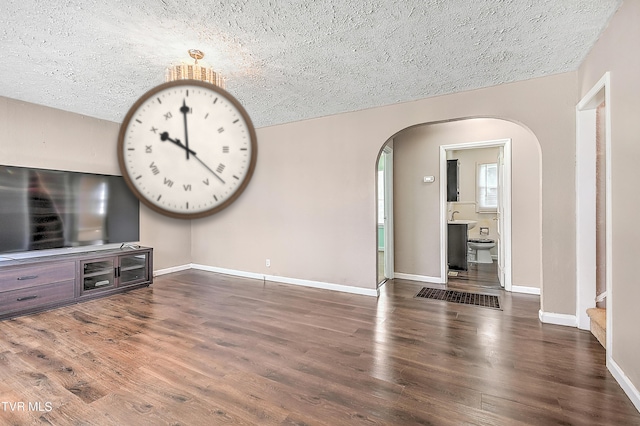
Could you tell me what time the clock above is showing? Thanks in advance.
9:59:22
